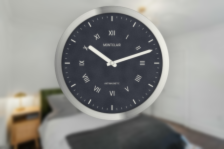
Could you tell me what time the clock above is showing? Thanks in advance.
10:12
